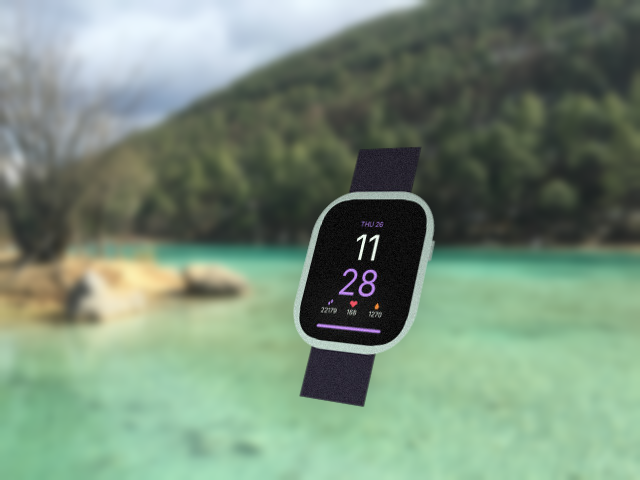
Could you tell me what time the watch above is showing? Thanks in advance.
11:28
